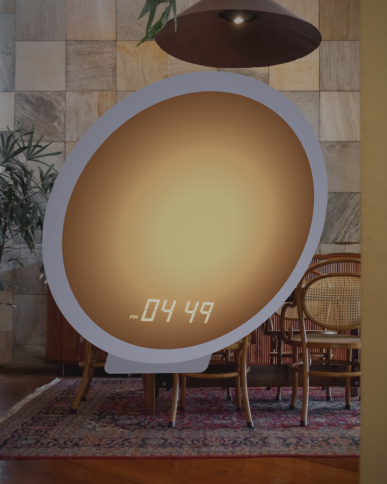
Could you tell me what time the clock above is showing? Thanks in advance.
4:49
